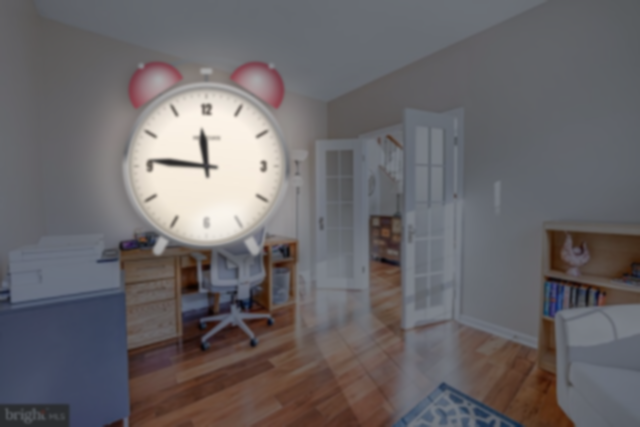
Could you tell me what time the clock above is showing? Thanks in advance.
11:46
